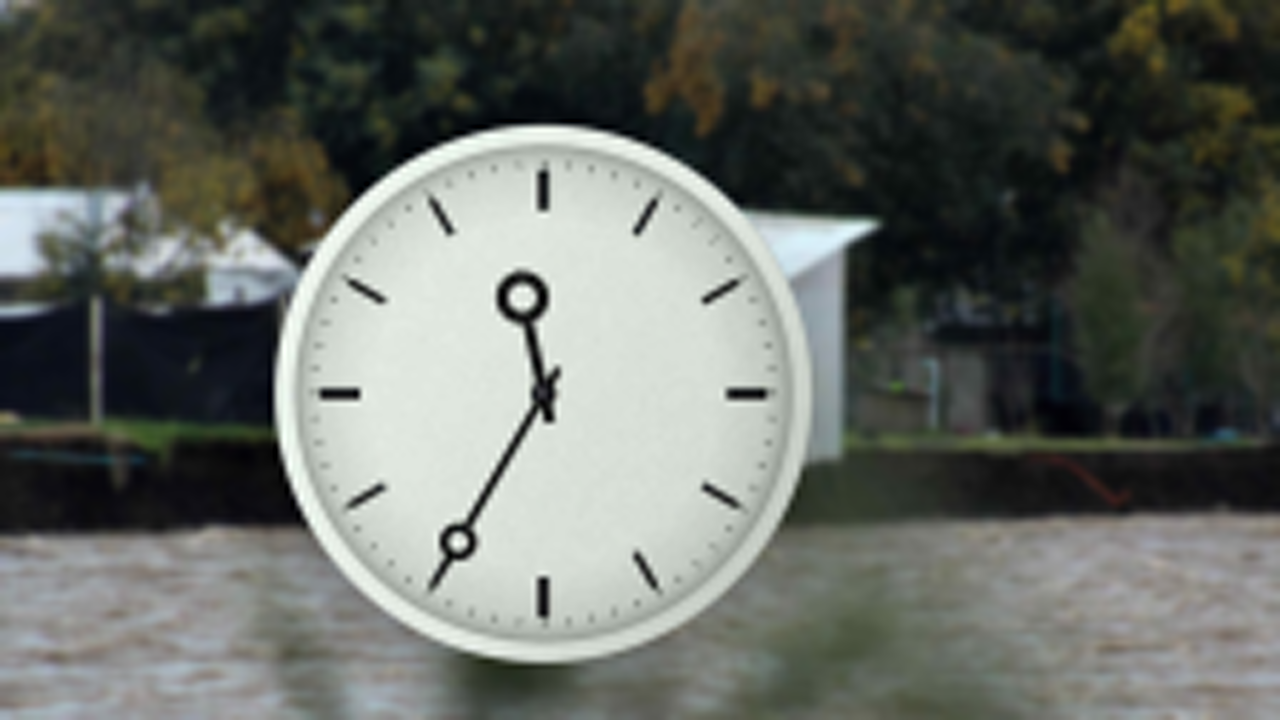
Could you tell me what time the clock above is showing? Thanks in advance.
11:35
